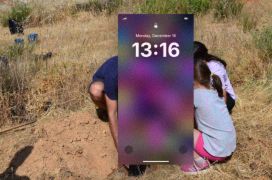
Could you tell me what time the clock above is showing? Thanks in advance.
13:16
